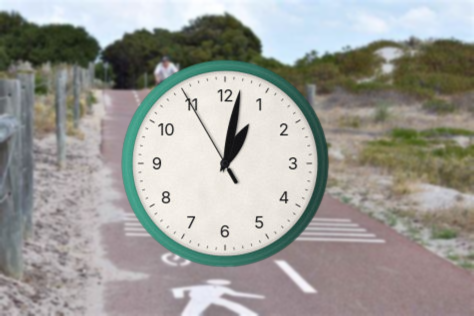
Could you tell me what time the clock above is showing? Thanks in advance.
1:01:55
